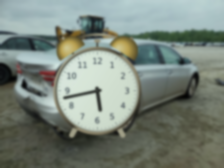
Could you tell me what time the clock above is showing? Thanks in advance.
5:43
